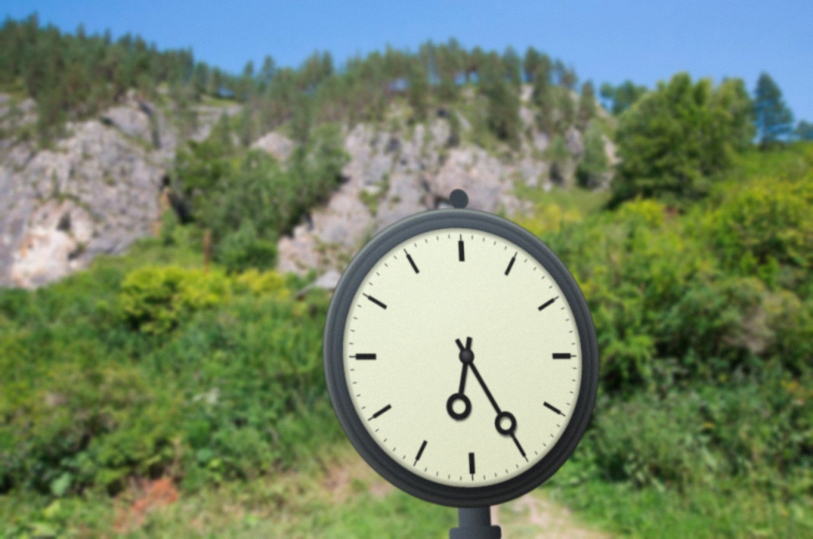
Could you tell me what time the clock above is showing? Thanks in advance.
6:25
